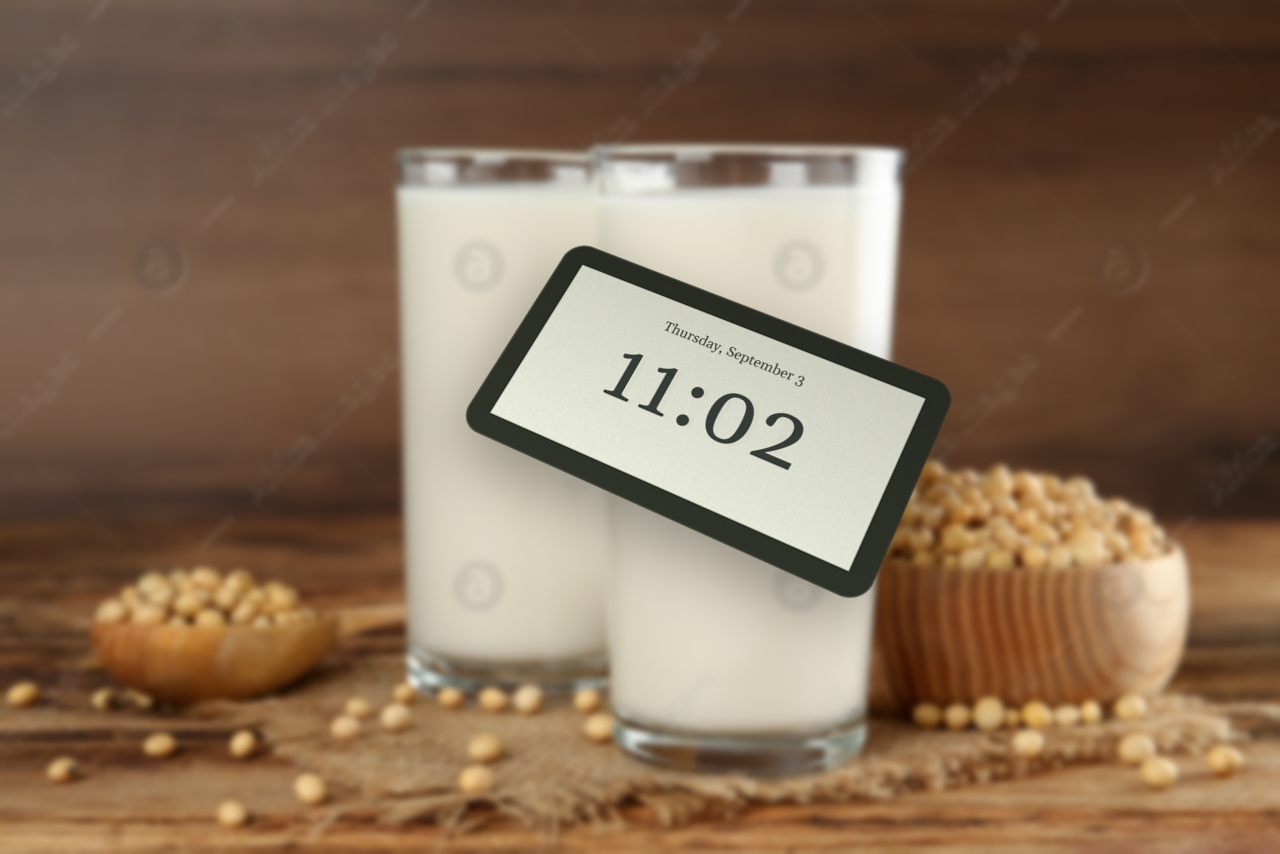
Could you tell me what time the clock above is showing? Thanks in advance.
11:02
